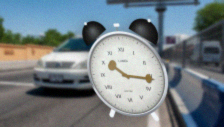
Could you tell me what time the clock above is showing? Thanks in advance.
10:16
